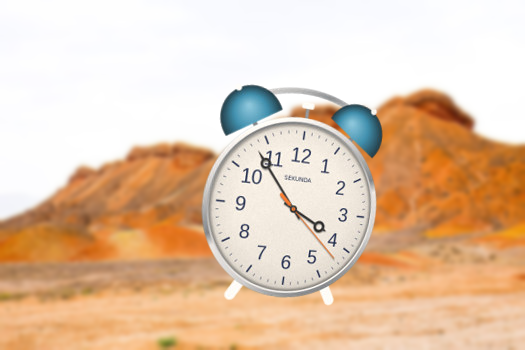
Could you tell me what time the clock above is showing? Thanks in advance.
3:53:22
